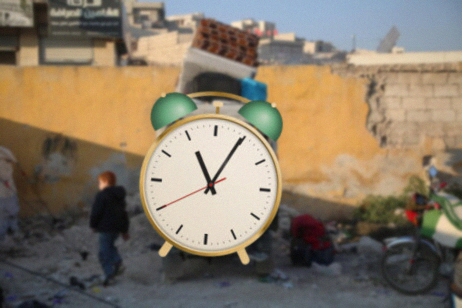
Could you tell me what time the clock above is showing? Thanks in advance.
11:04:40
